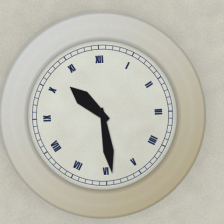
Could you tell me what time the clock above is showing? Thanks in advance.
10:29
